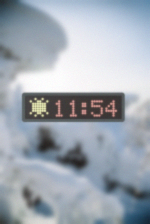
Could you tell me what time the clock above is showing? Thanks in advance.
11:54
